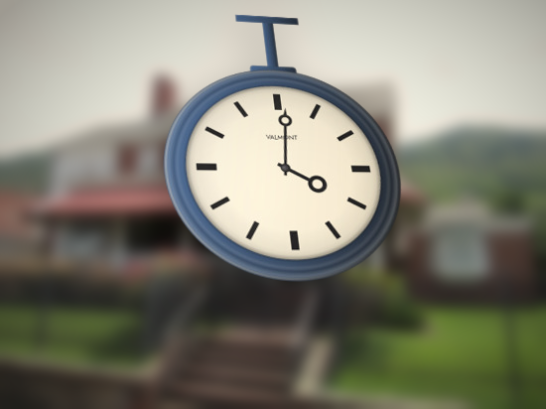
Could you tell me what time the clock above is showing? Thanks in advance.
4:01
